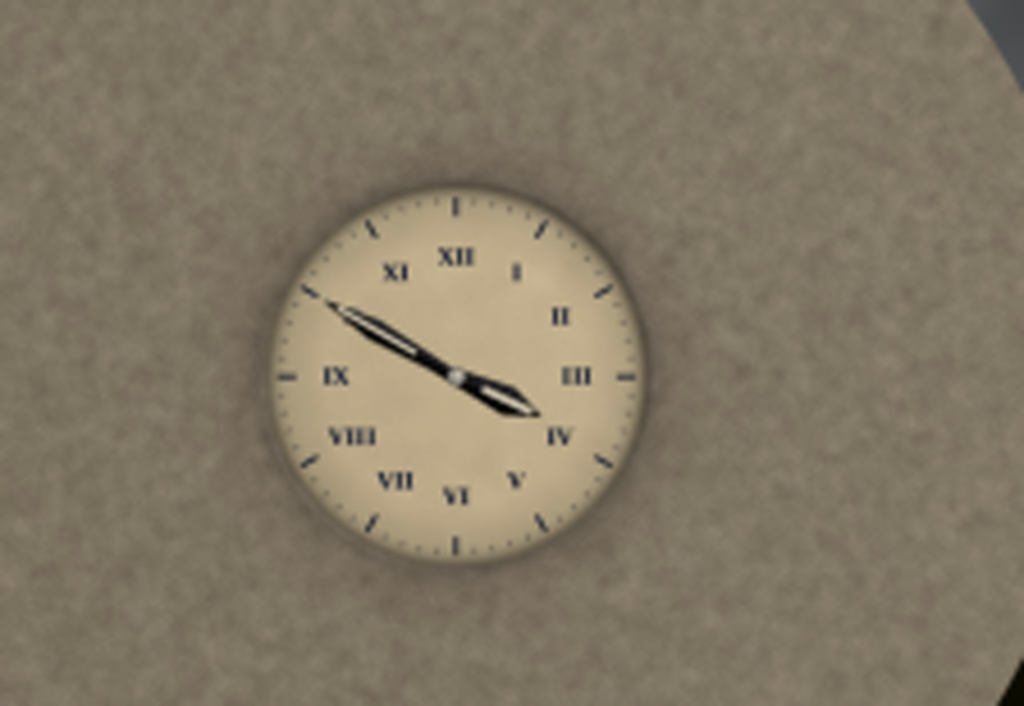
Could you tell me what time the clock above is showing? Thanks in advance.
3:50
